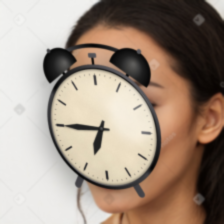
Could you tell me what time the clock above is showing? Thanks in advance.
6:45
